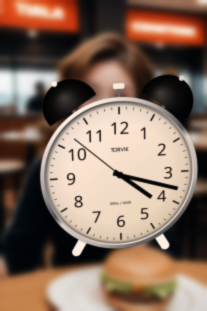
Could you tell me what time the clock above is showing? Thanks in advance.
4:17:52
